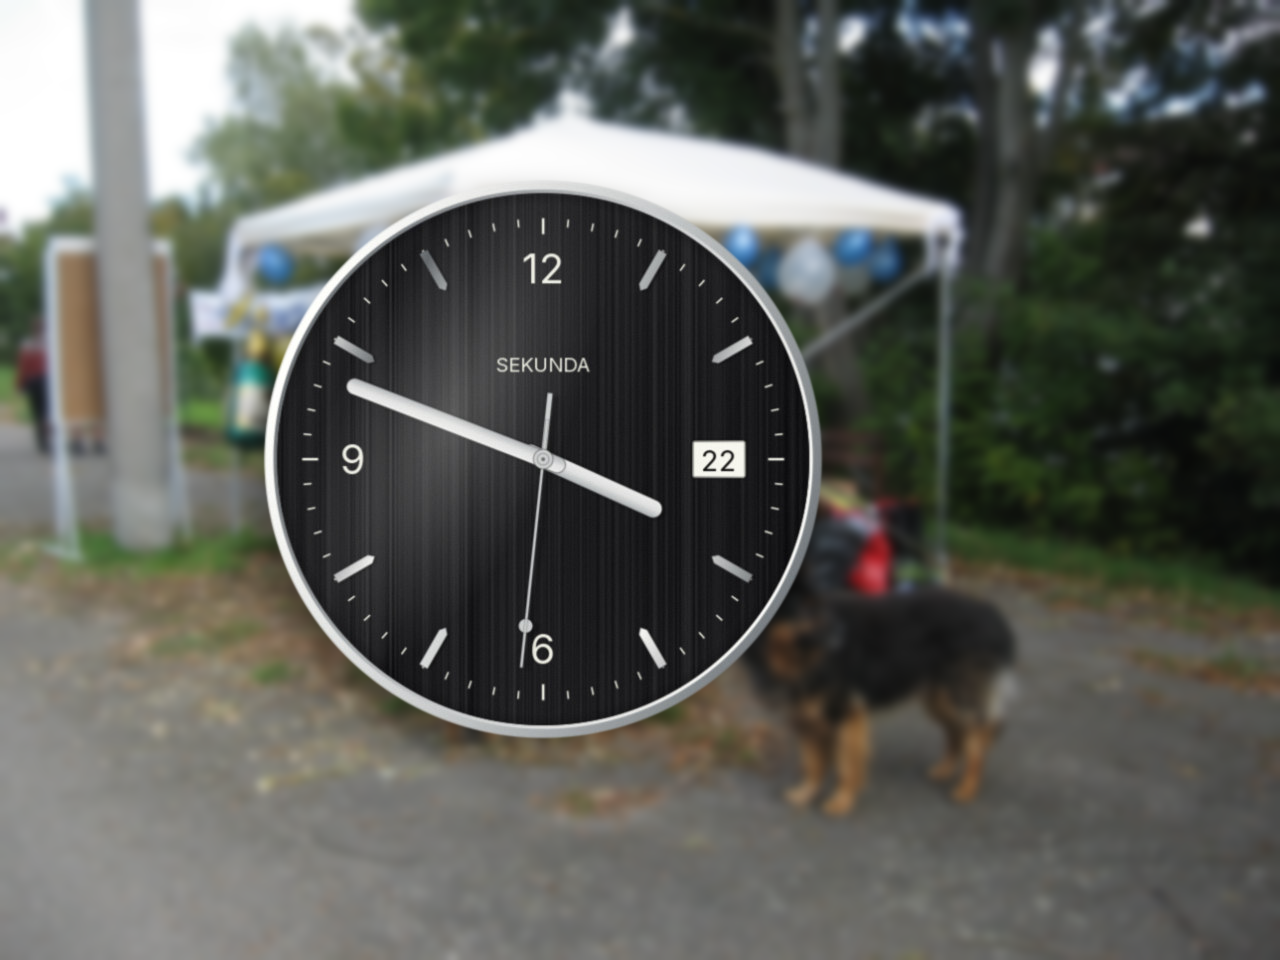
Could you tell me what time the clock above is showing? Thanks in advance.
3:48:31
